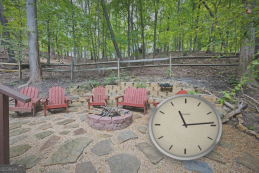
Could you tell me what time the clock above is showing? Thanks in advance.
11:14
